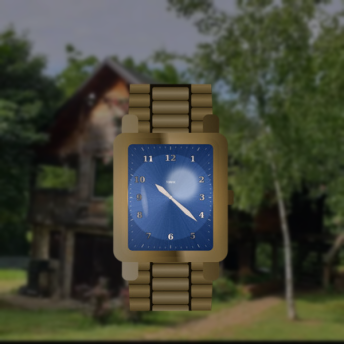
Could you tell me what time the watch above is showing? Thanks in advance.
10:22
